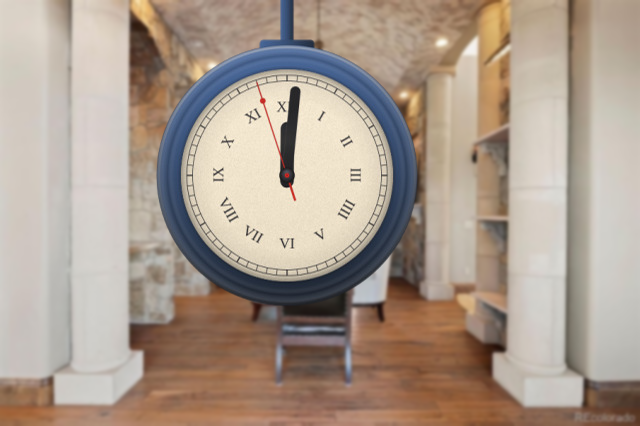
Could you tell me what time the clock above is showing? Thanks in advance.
12:00:57
